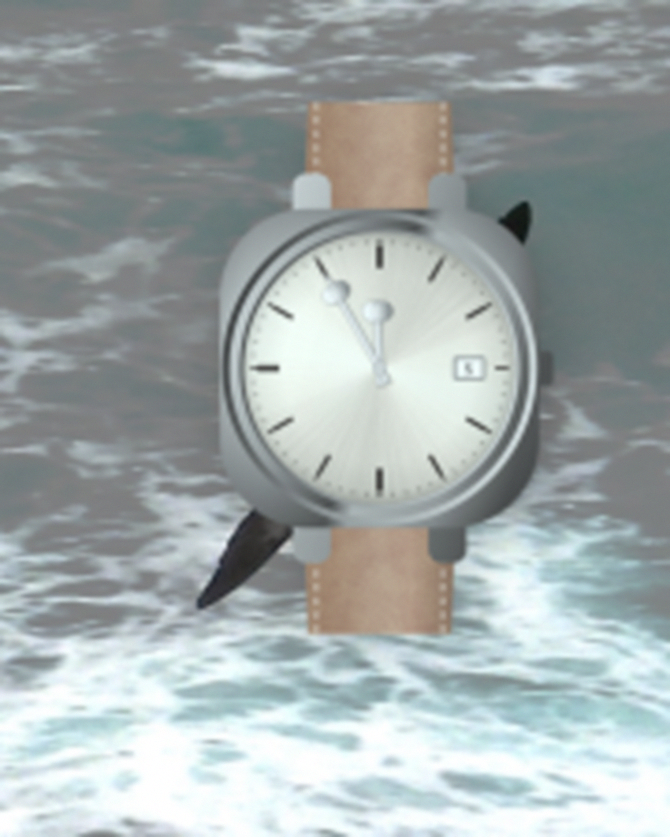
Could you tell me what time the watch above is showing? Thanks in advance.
11:55
